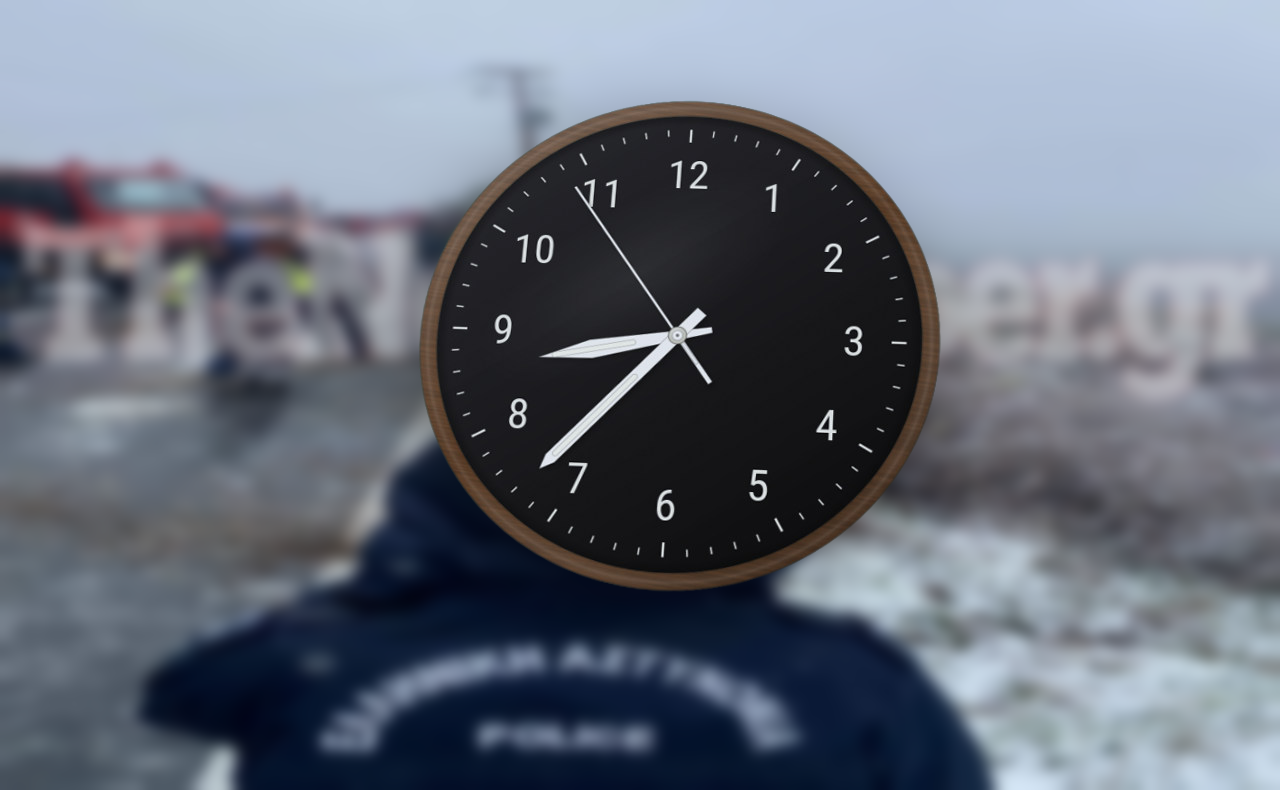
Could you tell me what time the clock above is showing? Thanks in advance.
8:36:54
